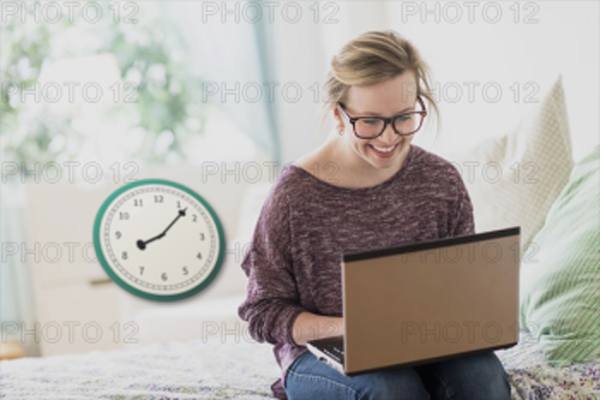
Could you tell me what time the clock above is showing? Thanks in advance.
8:07
